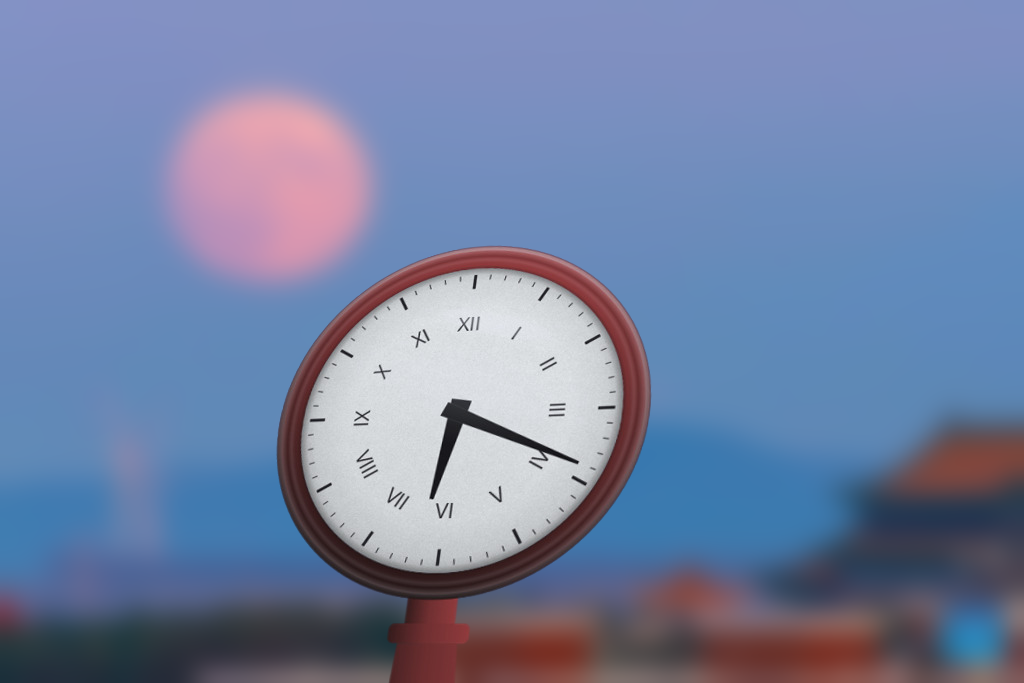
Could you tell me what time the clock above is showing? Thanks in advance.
6:19
